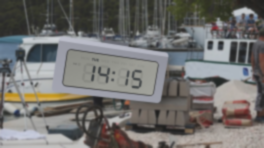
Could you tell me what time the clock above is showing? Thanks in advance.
14:15
